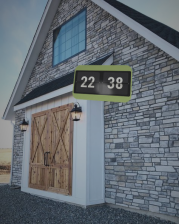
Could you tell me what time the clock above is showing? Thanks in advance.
22:38
